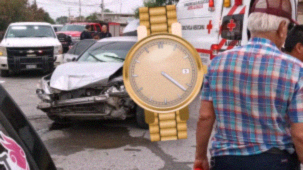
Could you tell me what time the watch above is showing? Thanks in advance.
4:22
